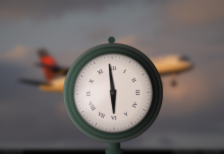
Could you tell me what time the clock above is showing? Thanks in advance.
5:59
